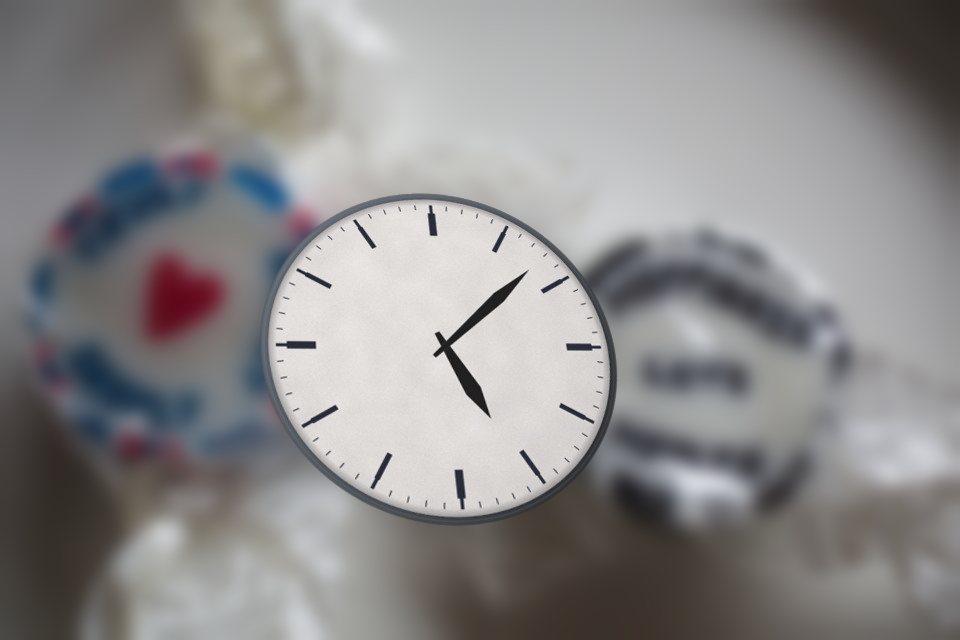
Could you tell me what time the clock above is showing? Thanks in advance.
5:08
